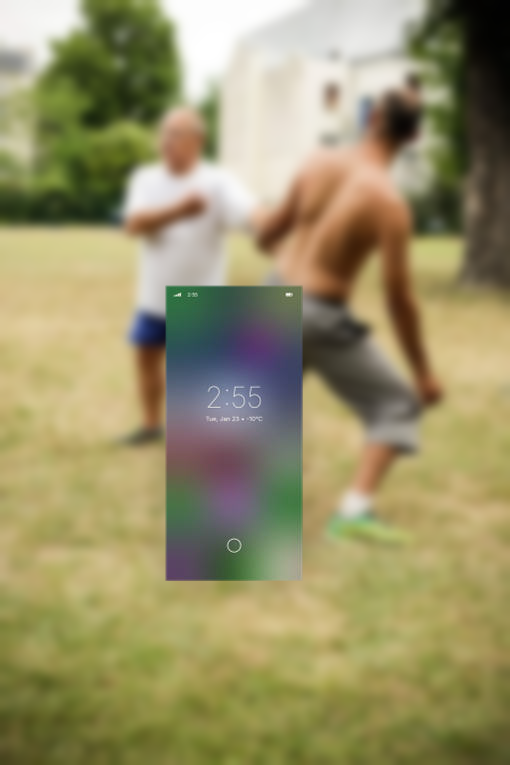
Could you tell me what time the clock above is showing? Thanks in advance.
2:55
